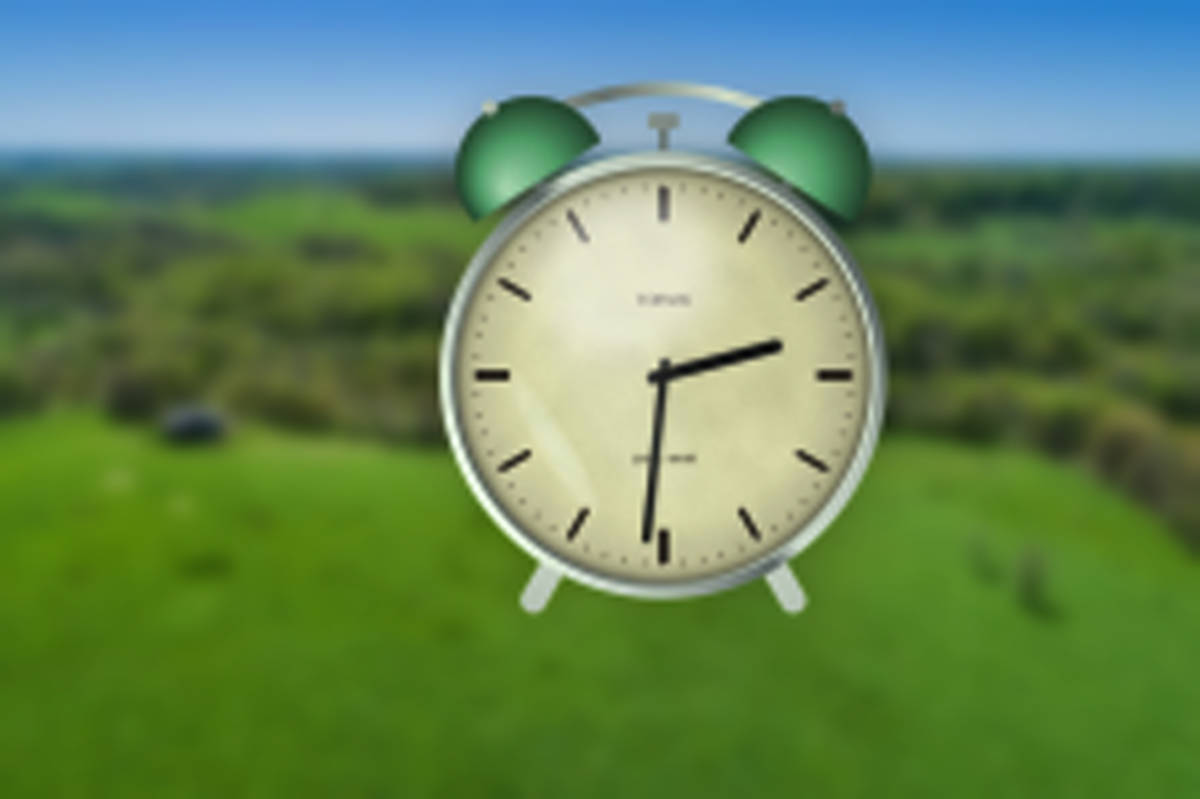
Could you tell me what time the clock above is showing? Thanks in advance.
2:31
